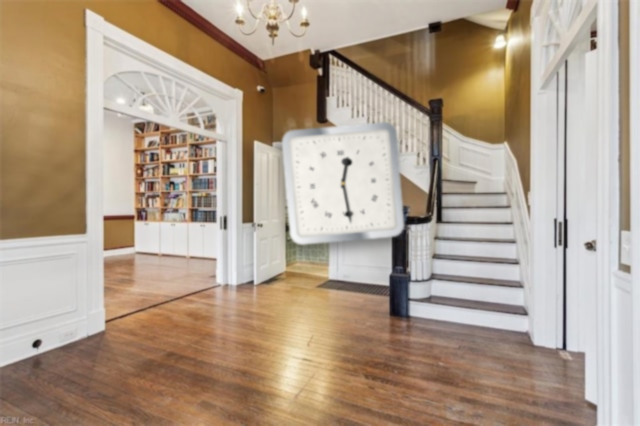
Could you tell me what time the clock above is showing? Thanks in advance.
12:29
